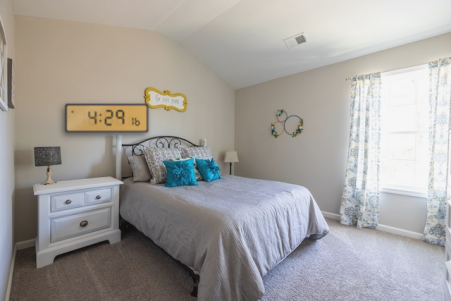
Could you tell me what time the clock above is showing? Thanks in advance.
4:29:16
